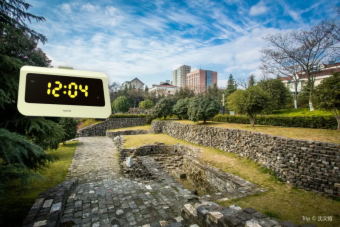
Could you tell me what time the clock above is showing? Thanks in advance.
12:04
